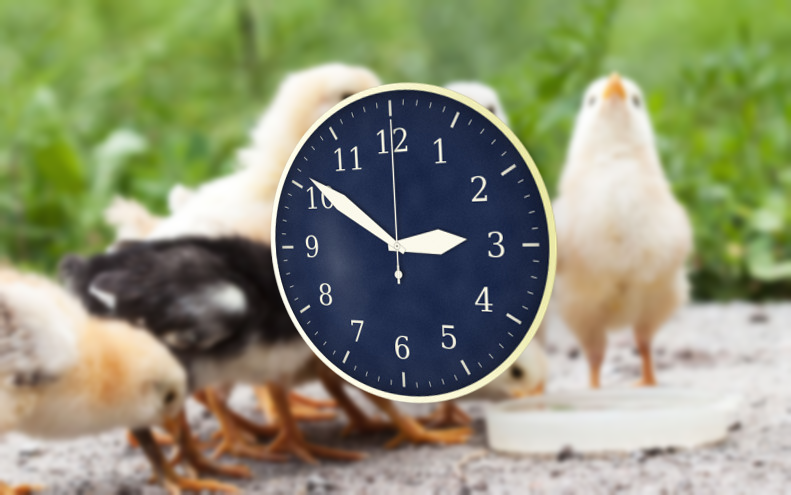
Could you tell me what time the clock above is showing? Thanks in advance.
2:51:00
